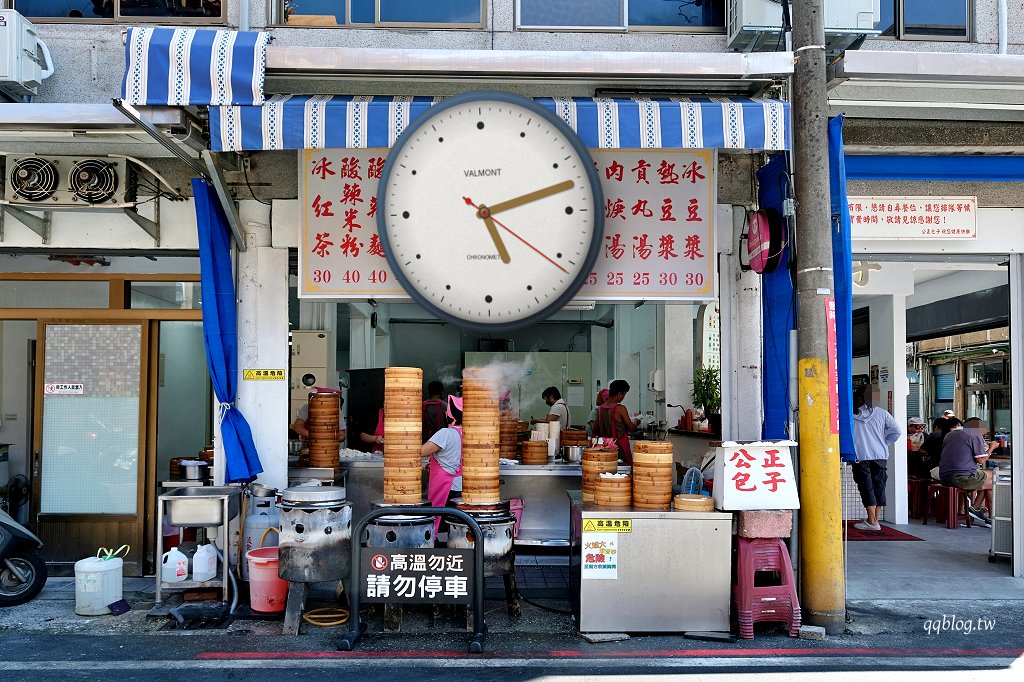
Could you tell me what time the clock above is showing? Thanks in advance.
5:12:21
